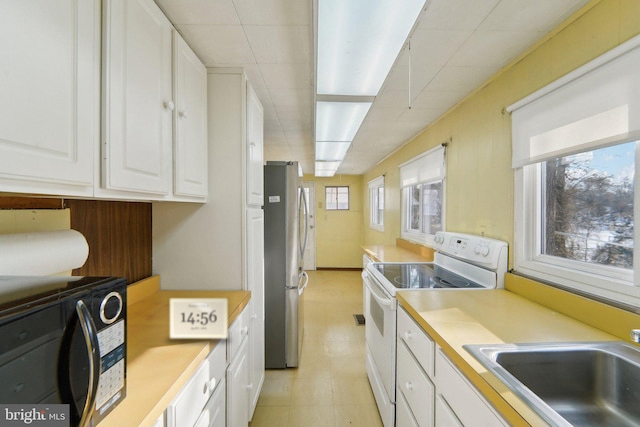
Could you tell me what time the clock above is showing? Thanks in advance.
14:56
